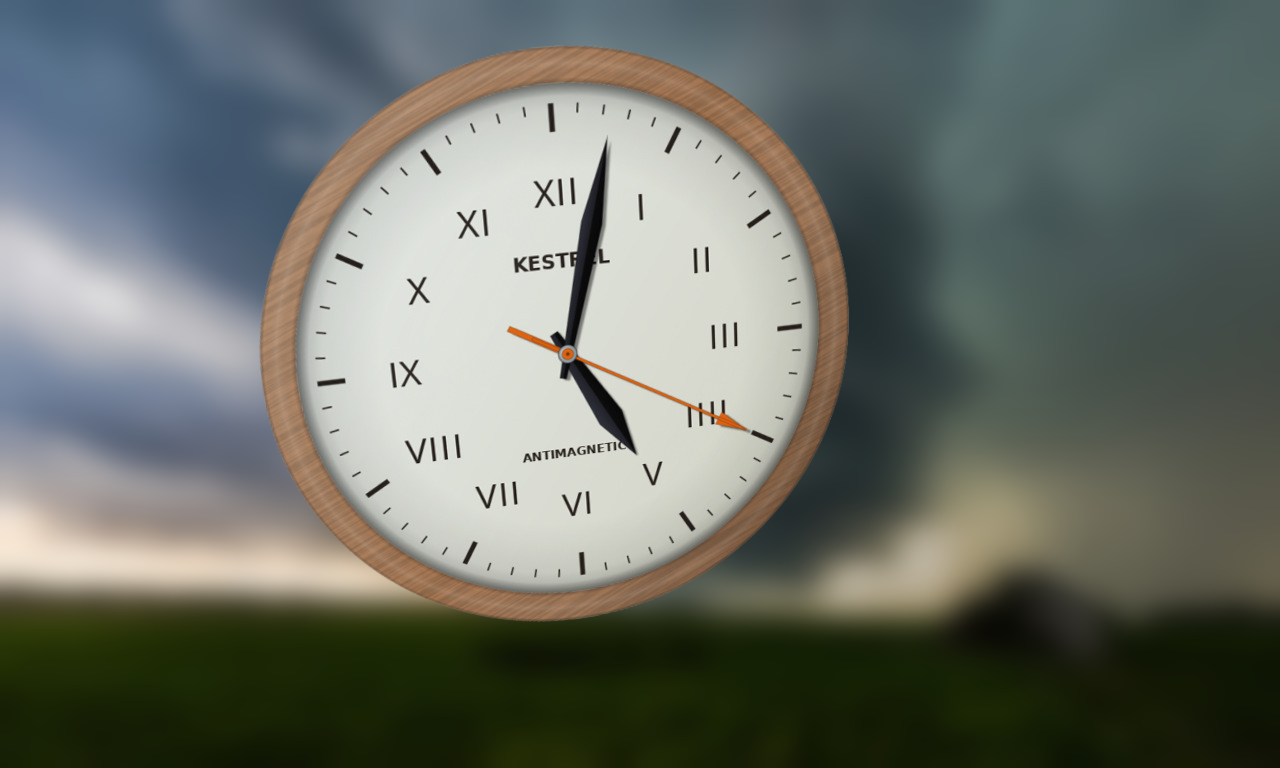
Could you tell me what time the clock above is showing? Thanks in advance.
5:02:20
